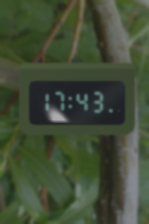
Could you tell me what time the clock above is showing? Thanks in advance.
17:43
